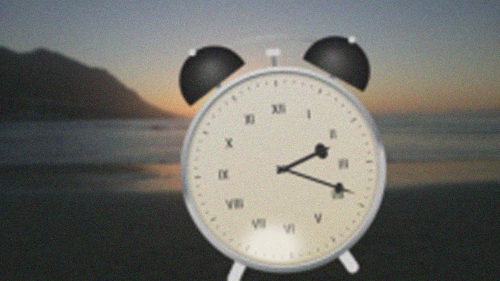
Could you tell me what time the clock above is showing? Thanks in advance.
2:19
